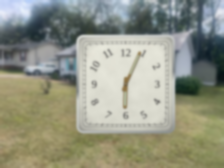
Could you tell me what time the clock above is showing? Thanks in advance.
6:04
